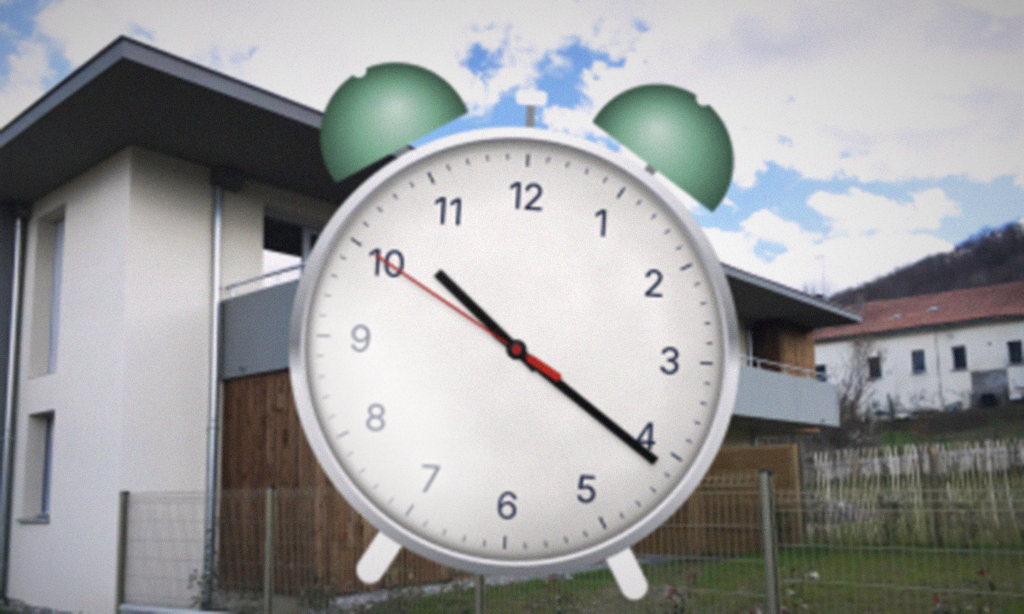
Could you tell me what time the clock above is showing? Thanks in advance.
10:20:50
